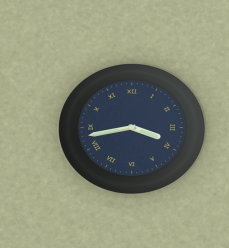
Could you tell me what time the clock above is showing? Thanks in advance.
3:43
